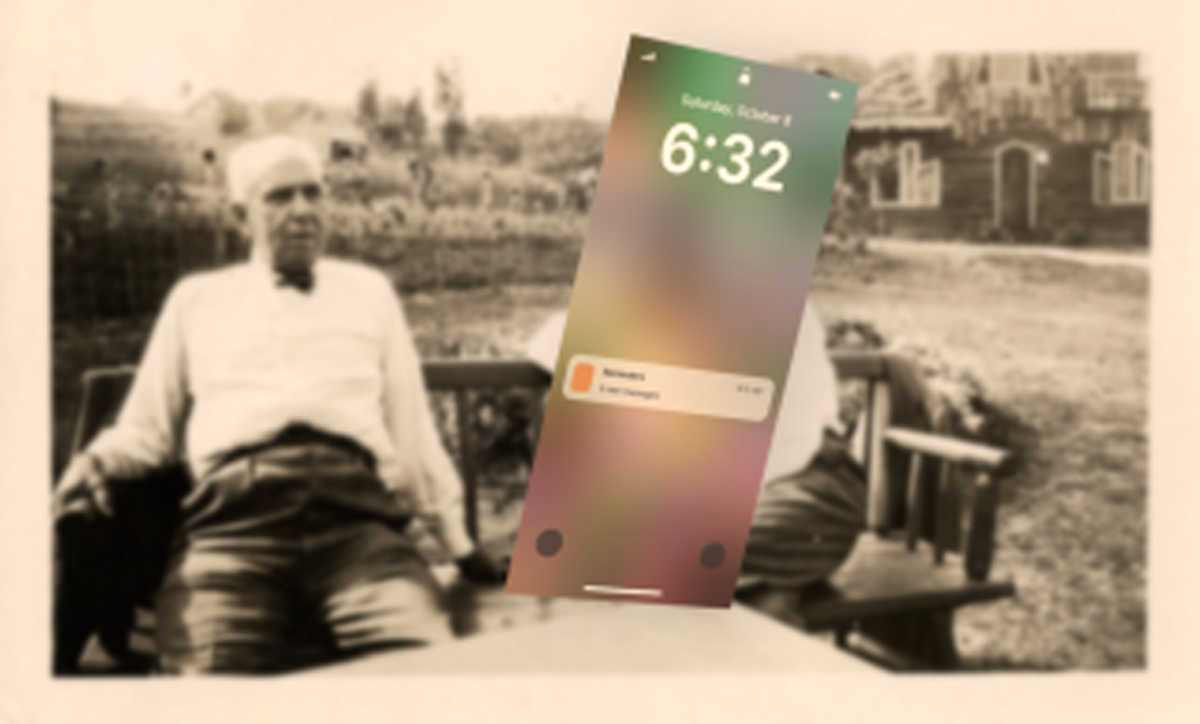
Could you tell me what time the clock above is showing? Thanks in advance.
6:32
